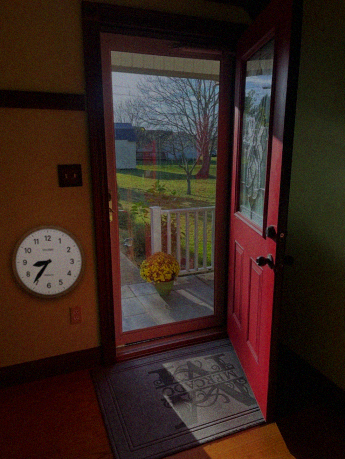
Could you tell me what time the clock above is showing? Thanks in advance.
8:36
